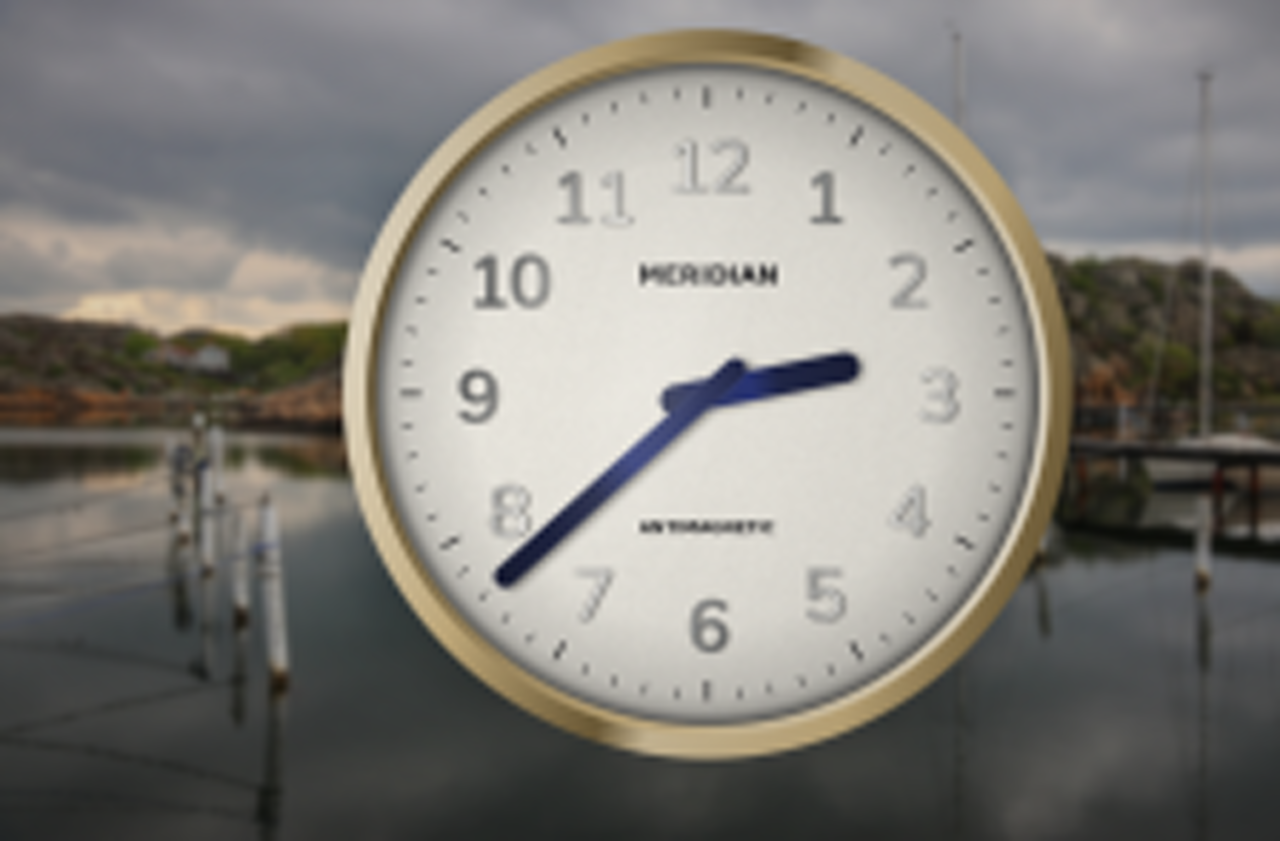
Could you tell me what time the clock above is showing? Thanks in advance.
2:38
